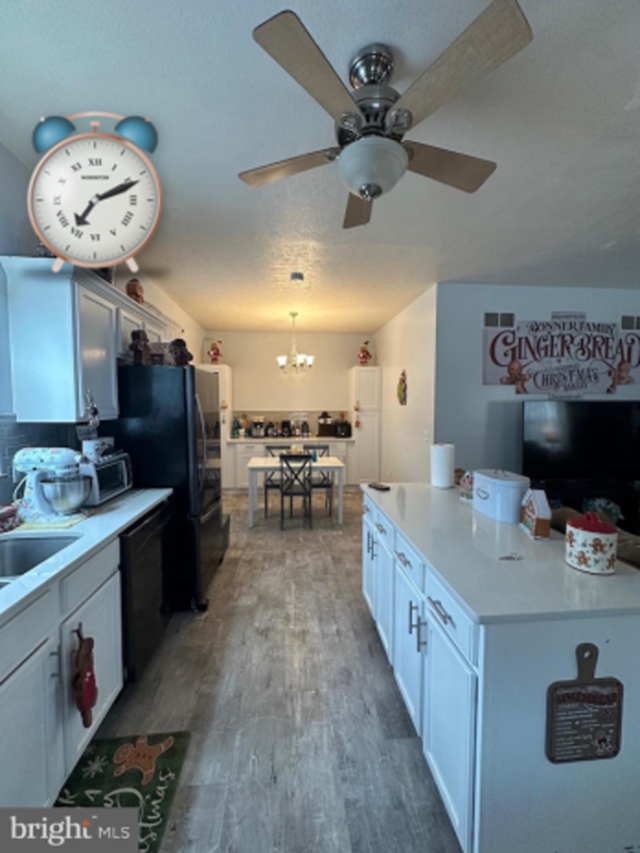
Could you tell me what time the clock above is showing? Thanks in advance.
7:11
